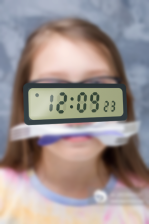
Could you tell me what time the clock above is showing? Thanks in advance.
12:09:23
